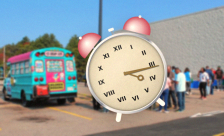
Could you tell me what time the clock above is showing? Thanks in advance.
4:16
